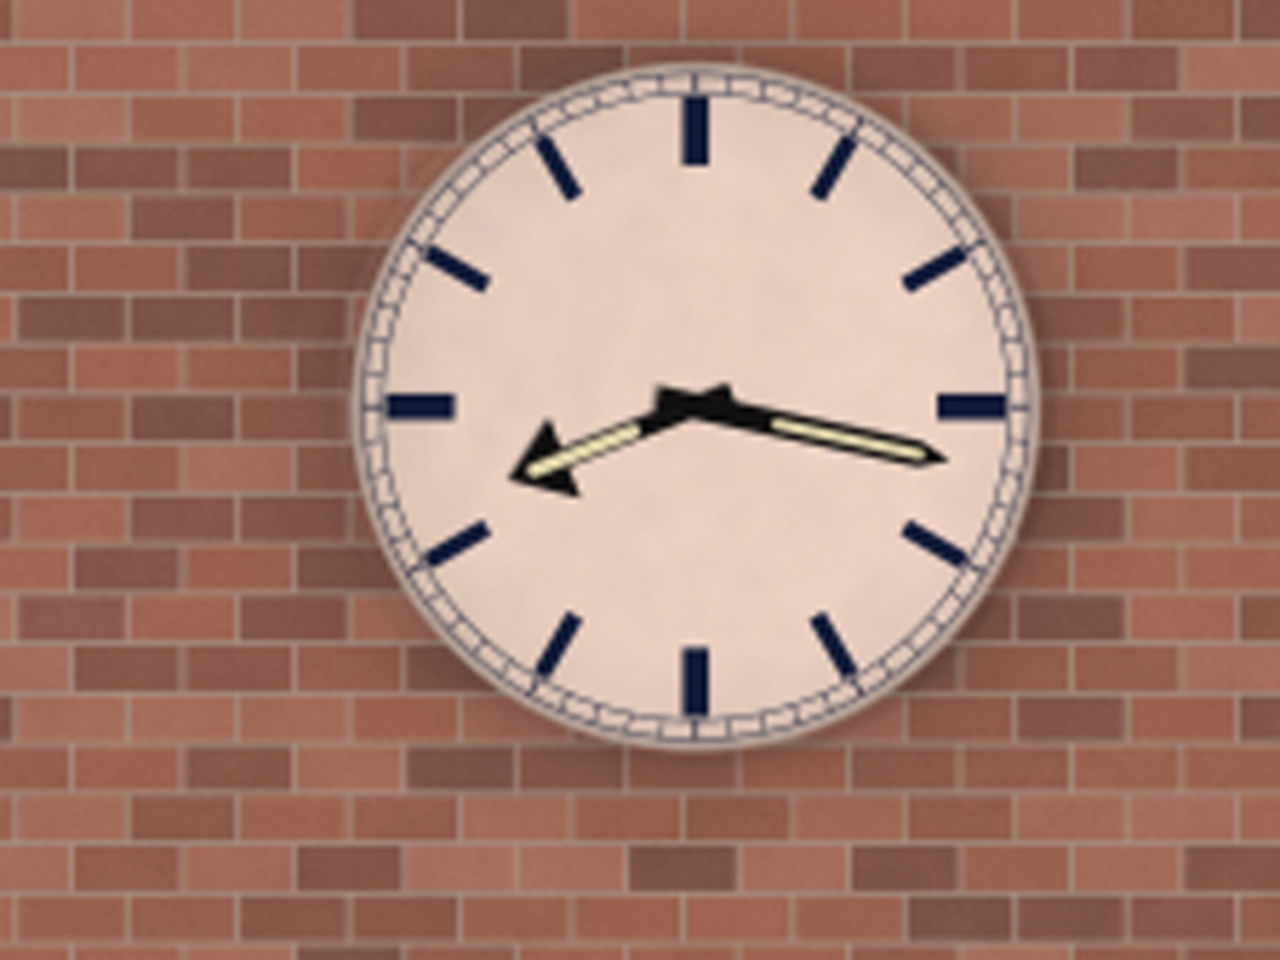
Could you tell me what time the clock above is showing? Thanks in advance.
8:17
